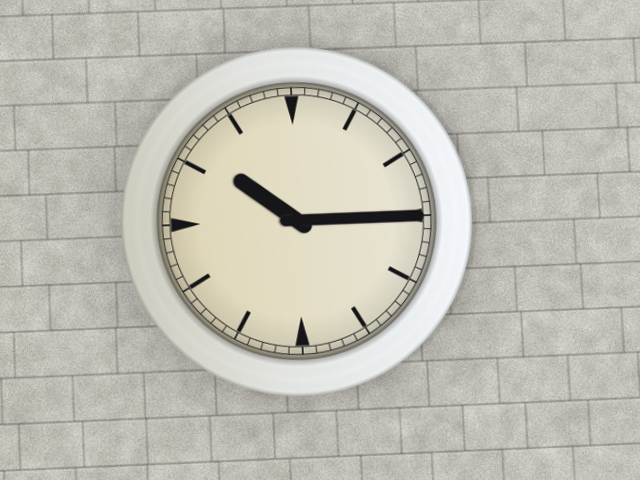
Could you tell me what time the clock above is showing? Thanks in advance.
10:15
